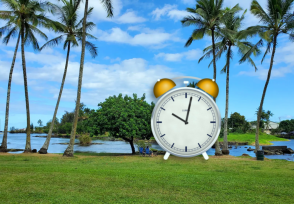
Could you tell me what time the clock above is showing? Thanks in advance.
10:02
